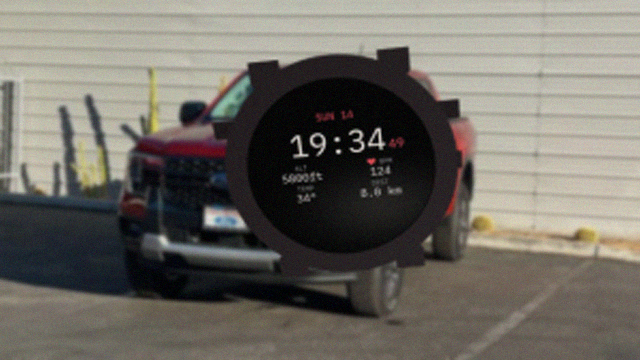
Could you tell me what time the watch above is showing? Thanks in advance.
19:34
